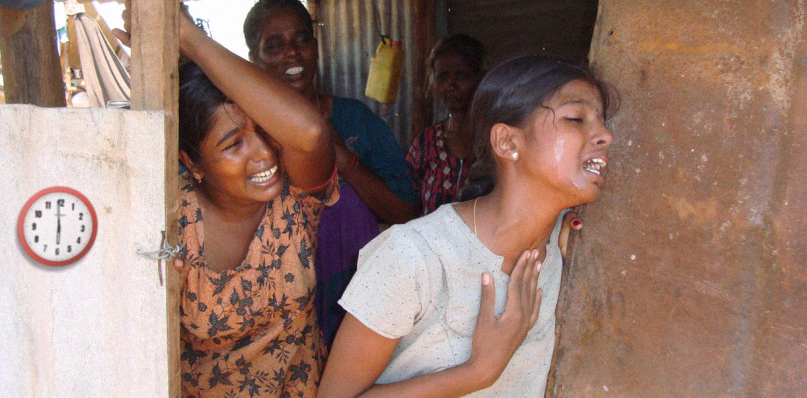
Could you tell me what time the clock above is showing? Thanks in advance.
5:59
